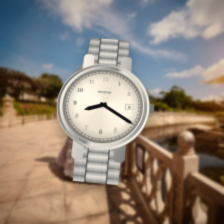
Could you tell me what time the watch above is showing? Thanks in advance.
8:20
